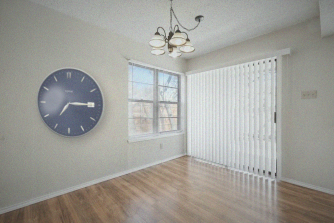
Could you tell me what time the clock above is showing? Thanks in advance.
7:15
